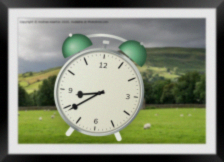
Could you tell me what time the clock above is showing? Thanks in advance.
8:39
